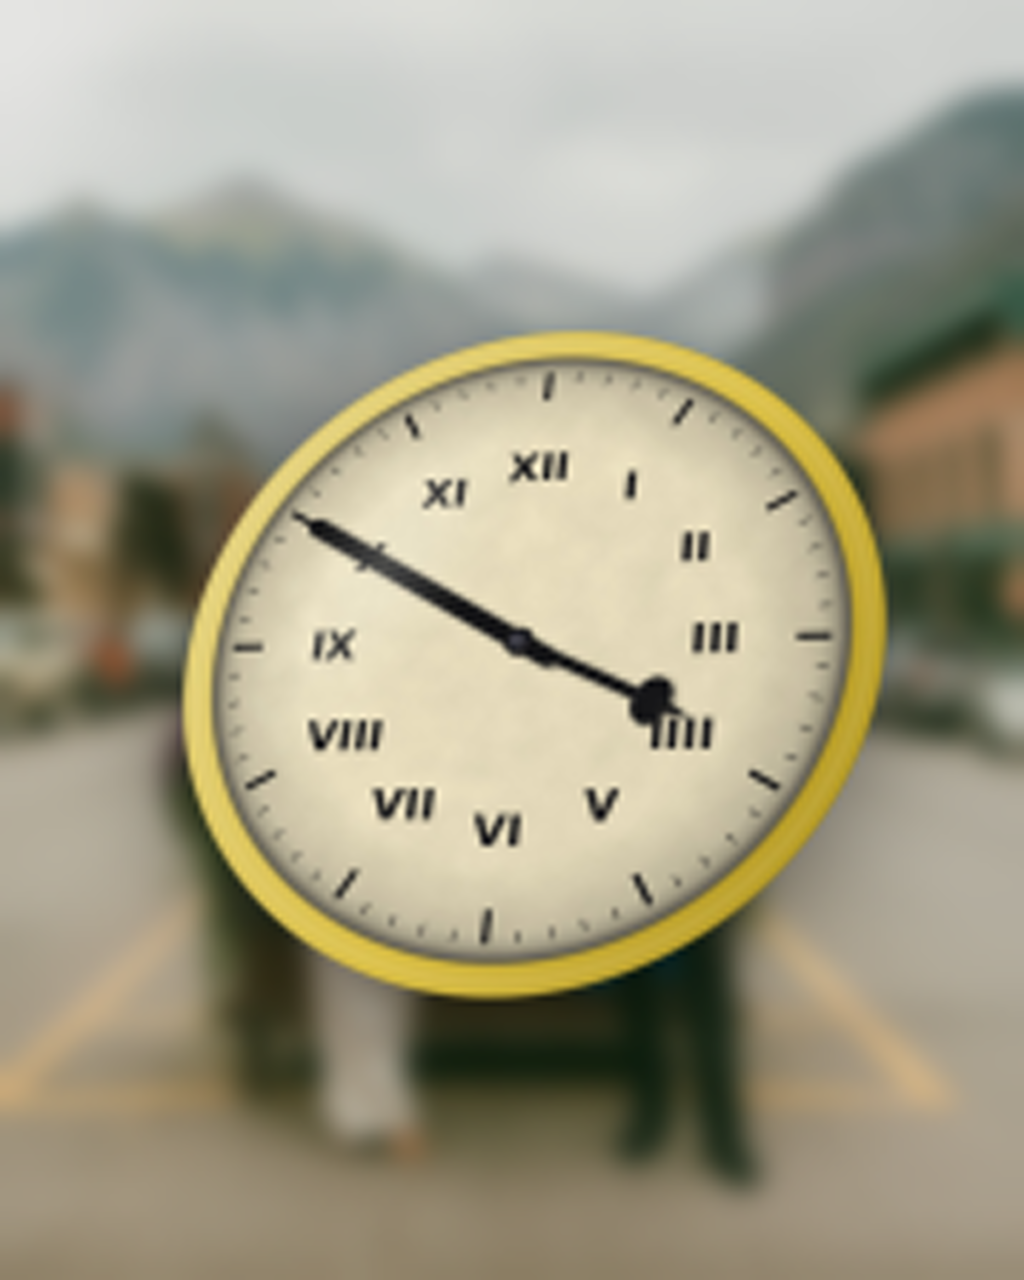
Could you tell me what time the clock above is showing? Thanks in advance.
3:50
